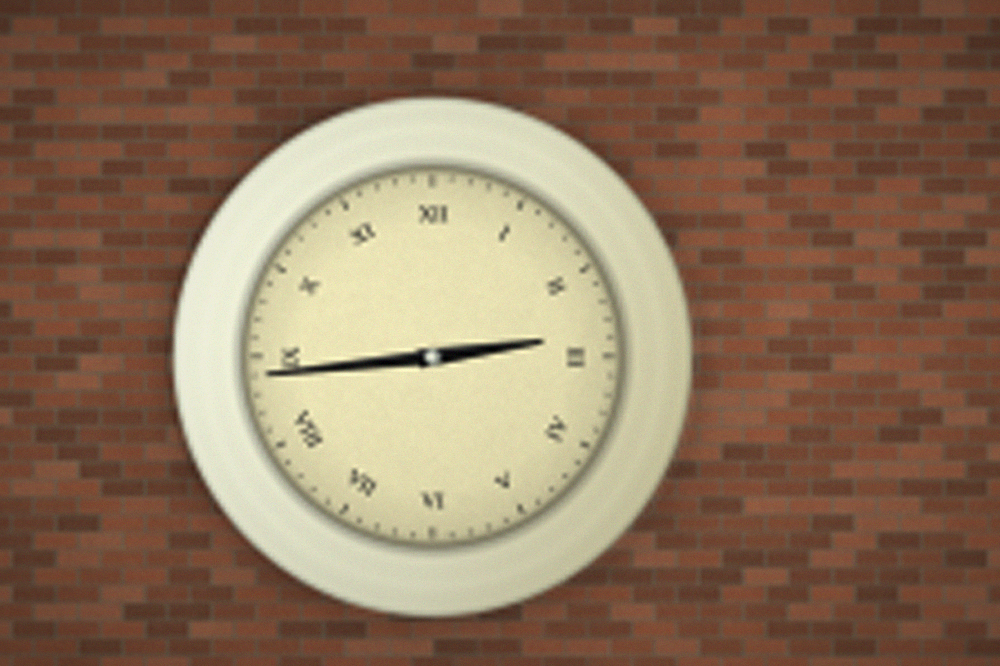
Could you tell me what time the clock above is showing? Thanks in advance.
2:44
